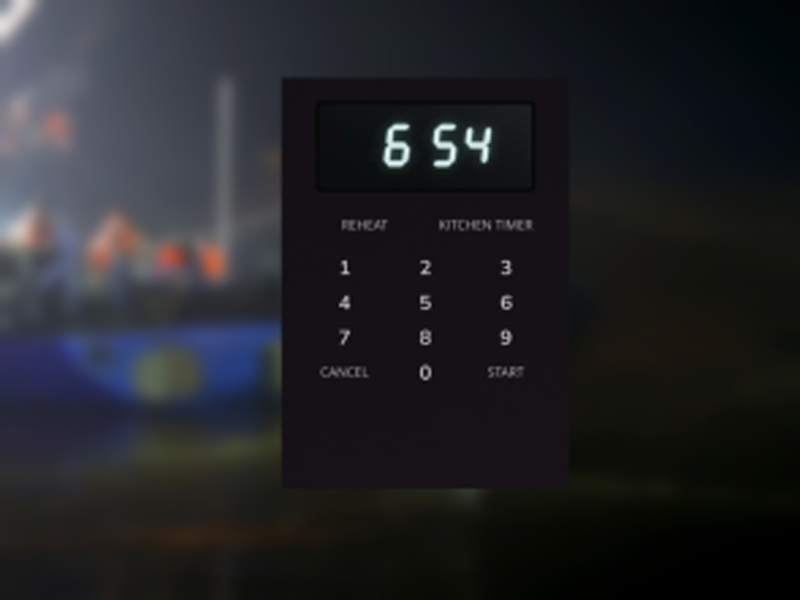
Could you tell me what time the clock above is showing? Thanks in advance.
6:54
